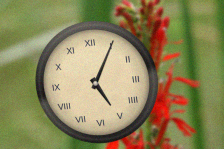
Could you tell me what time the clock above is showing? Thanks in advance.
5:05
